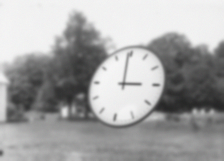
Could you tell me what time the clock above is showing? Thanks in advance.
2:59
